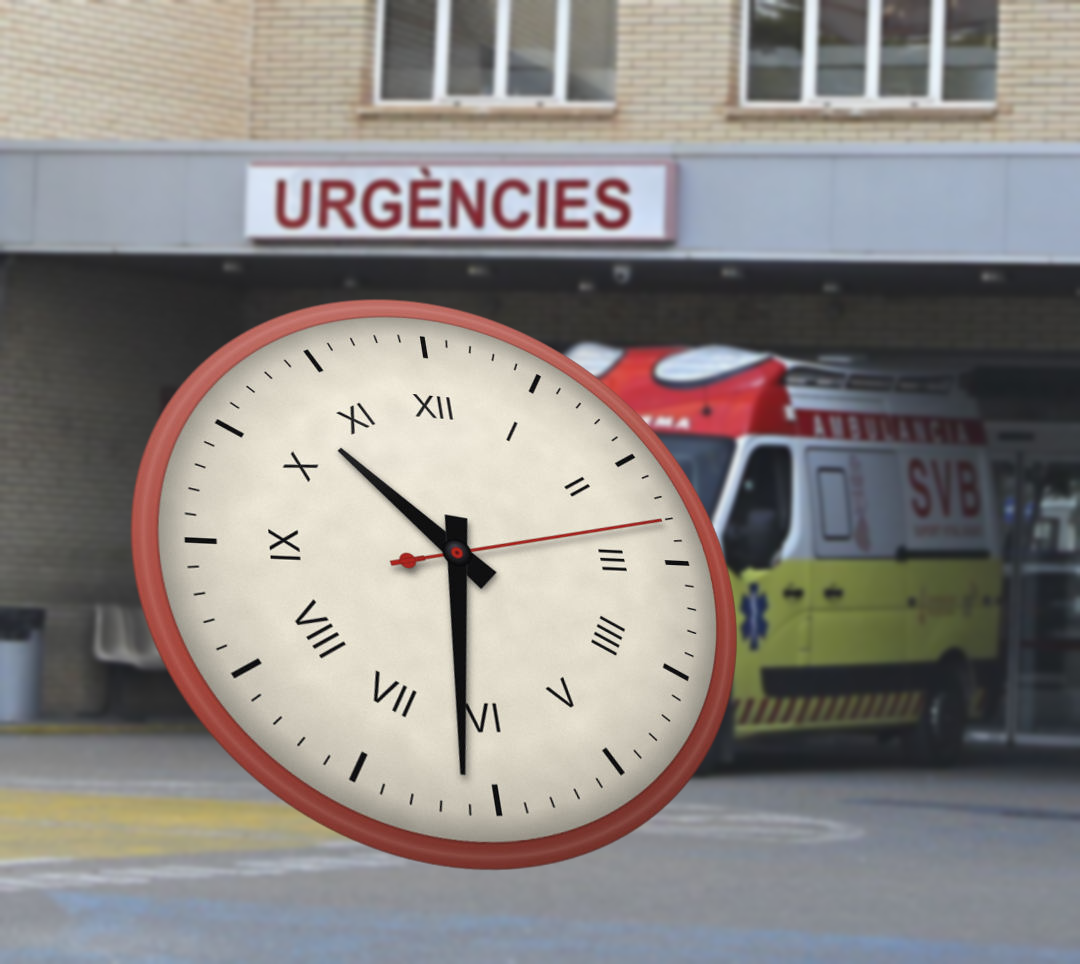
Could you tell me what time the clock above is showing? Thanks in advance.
10:31:13
